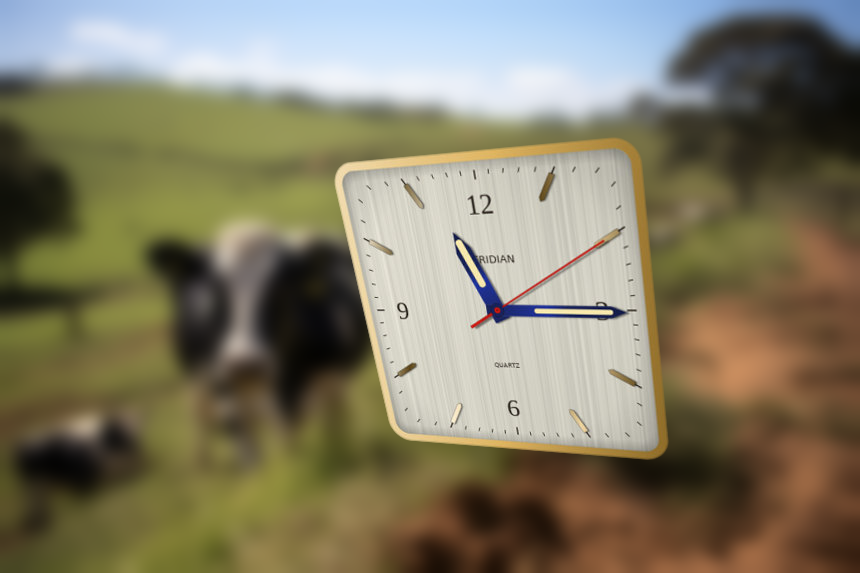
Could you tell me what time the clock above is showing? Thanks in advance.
11:15:10
